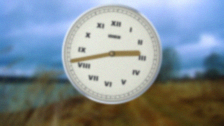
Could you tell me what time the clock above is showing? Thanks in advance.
2:42
